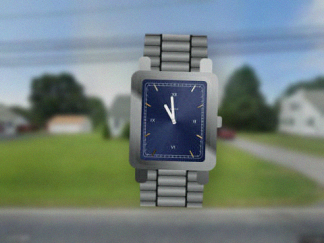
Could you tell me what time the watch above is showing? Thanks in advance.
10:59
